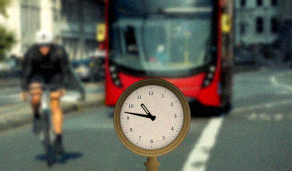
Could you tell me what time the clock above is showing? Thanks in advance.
10:47
